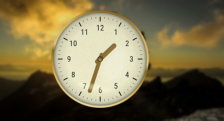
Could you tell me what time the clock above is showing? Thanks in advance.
1:33
